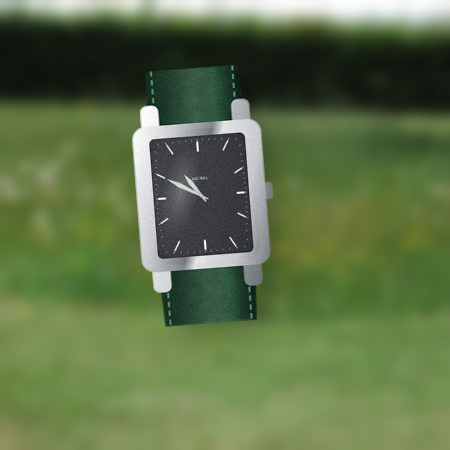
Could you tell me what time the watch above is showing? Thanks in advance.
10:50
